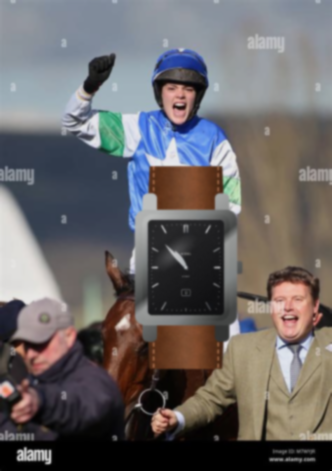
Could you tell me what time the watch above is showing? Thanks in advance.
10:53
